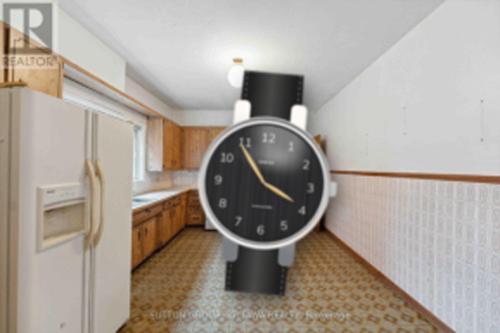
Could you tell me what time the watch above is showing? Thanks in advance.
3:54
